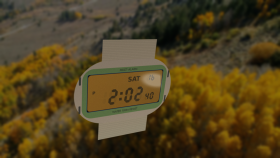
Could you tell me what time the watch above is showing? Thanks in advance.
2:02:40
